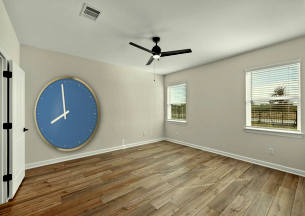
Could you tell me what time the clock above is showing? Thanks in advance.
7:59
